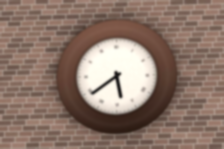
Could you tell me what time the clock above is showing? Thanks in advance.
5:39
